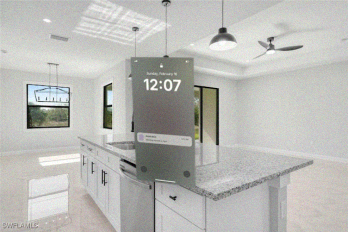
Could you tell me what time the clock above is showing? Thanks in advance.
12:07
